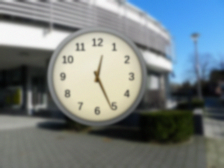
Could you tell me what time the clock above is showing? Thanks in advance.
12:26
